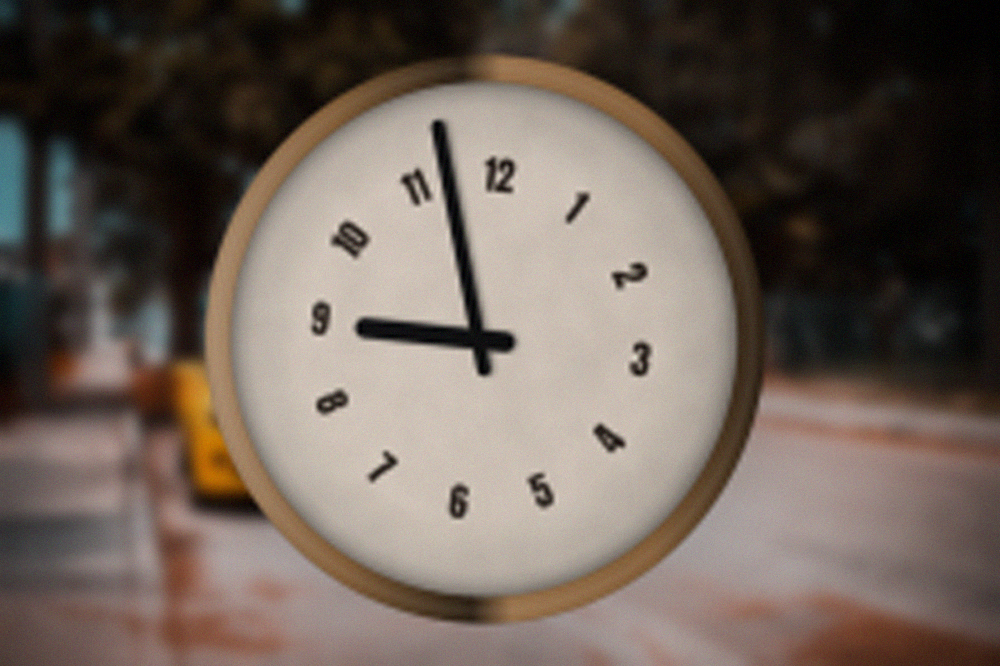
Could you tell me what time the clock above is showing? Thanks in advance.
8:57
